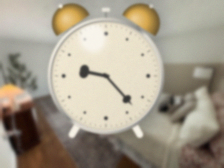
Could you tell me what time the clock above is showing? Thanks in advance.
9:23
